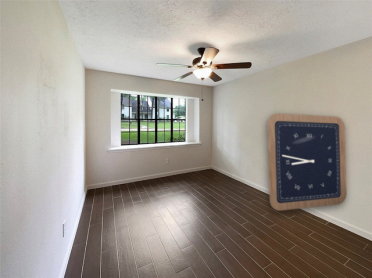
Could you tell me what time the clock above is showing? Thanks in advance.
8:47
